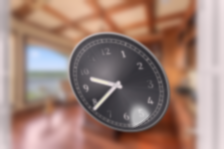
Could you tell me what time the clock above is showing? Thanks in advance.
9:39
